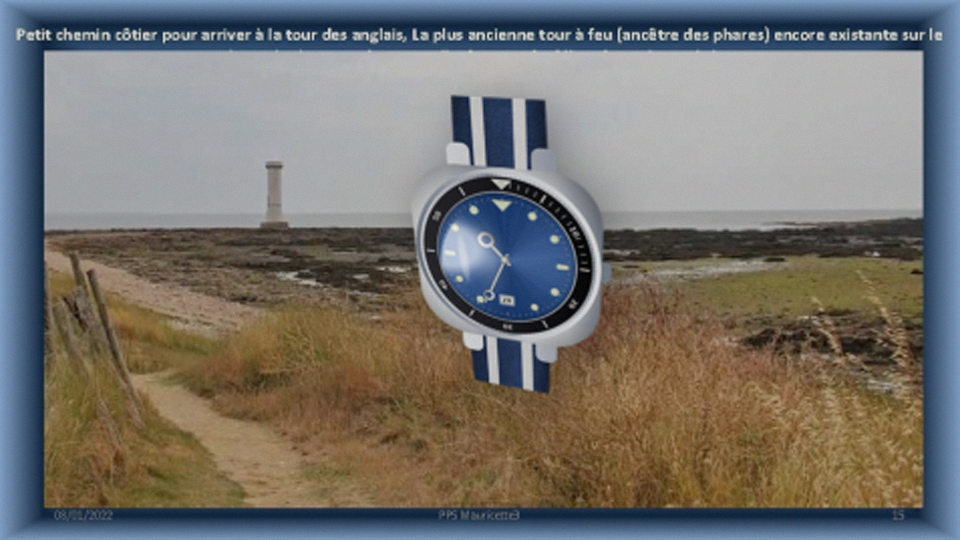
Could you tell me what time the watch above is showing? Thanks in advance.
10:34
